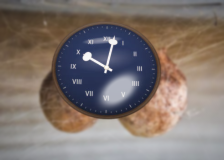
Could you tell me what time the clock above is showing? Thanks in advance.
10:02
